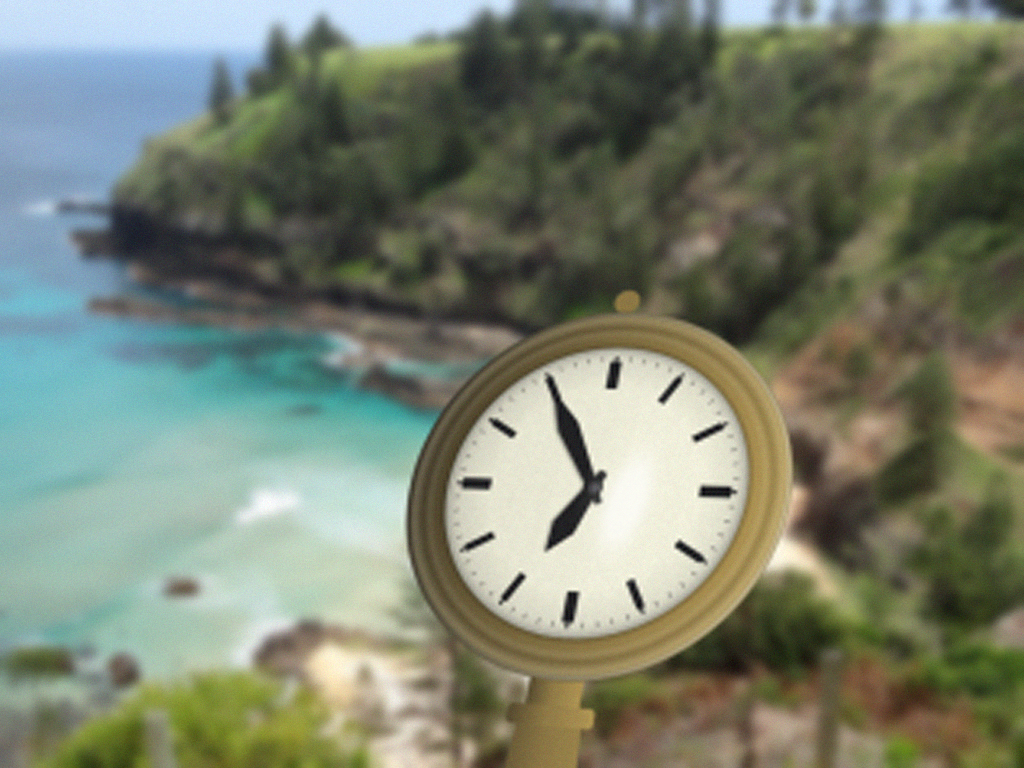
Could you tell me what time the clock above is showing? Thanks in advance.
6:55
